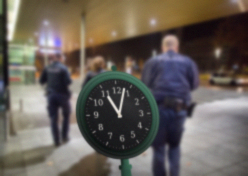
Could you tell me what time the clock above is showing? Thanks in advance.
11:03
